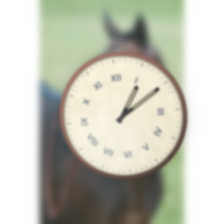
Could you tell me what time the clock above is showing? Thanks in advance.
1:10
